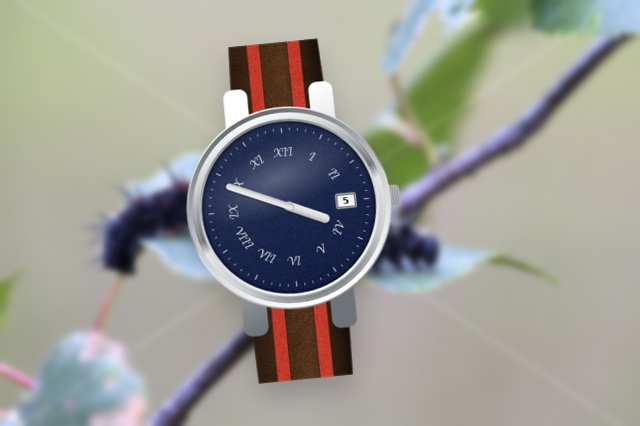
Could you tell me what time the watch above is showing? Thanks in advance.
3:49
